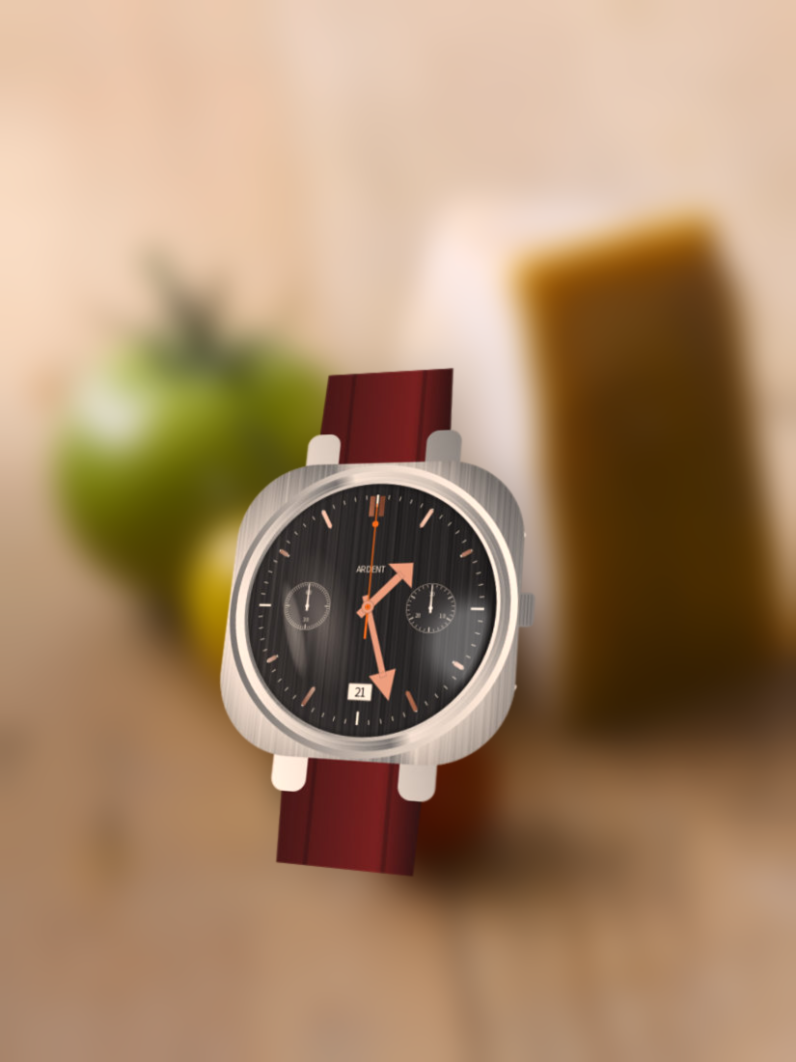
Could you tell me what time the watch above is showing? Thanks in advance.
1:27
